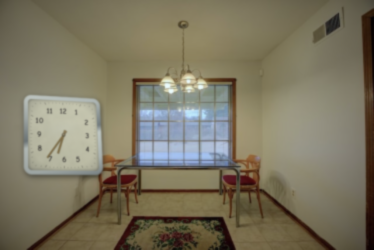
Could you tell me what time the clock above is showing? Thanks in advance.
6:36
